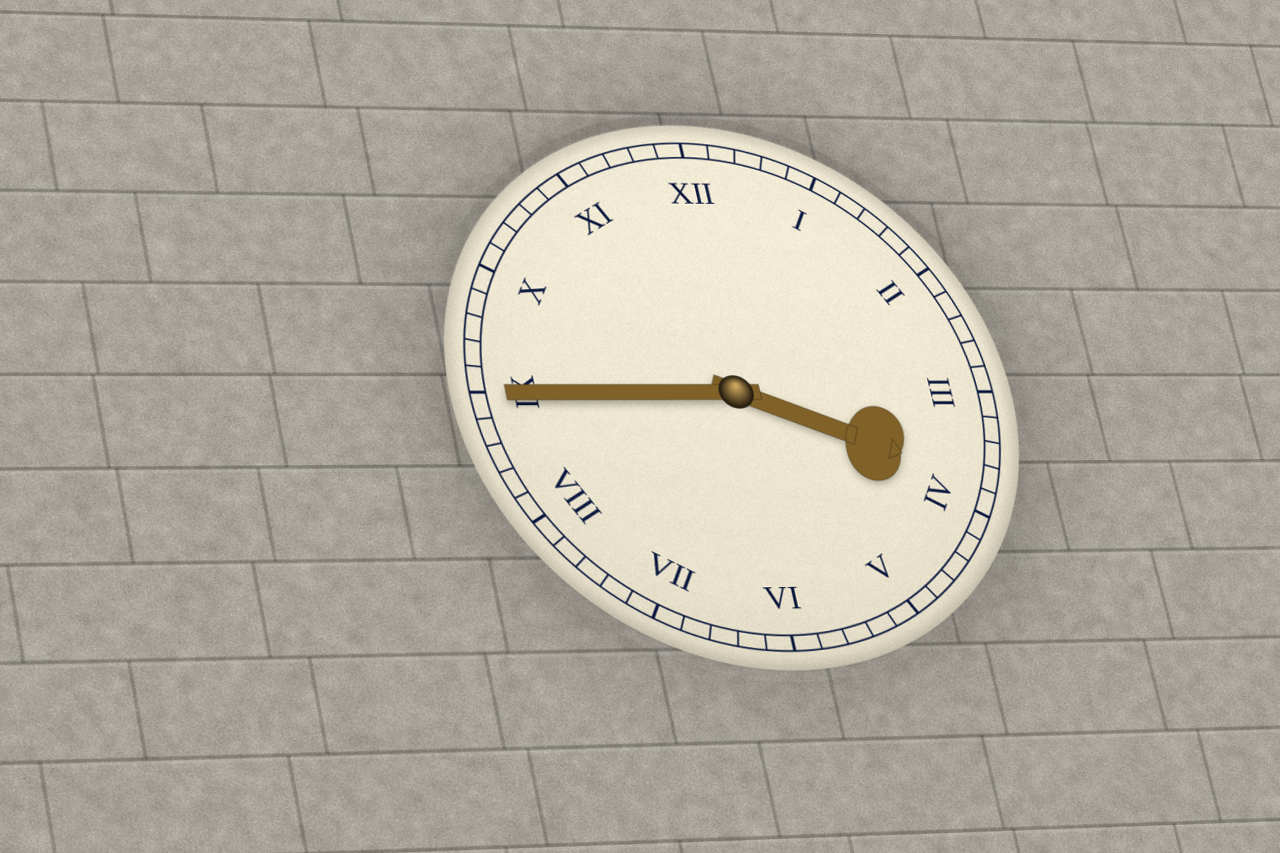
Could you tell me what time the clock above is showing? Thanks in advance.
3:45
